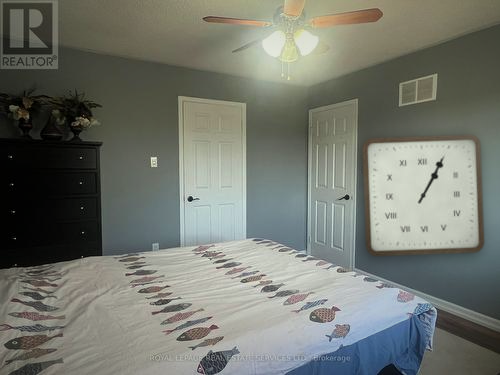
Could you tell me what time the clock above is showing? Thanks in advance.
1:05
